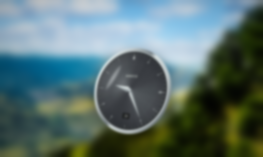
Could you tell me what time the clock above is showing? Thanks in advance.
9:25
